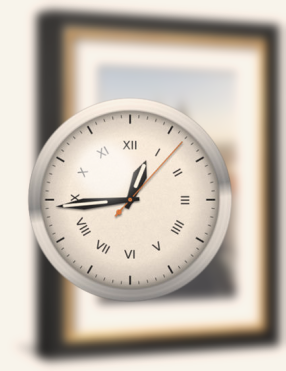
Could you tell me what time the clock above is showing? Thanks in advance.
12:44:07
